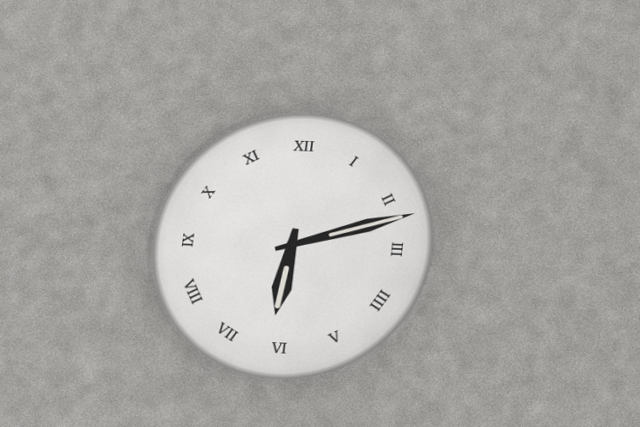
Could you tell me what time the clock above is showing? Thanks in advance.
6:12
